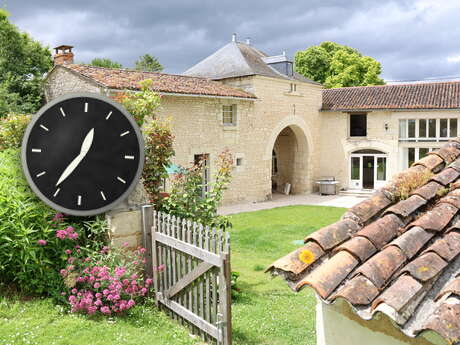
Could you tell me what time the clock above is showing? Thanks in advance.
12:36
